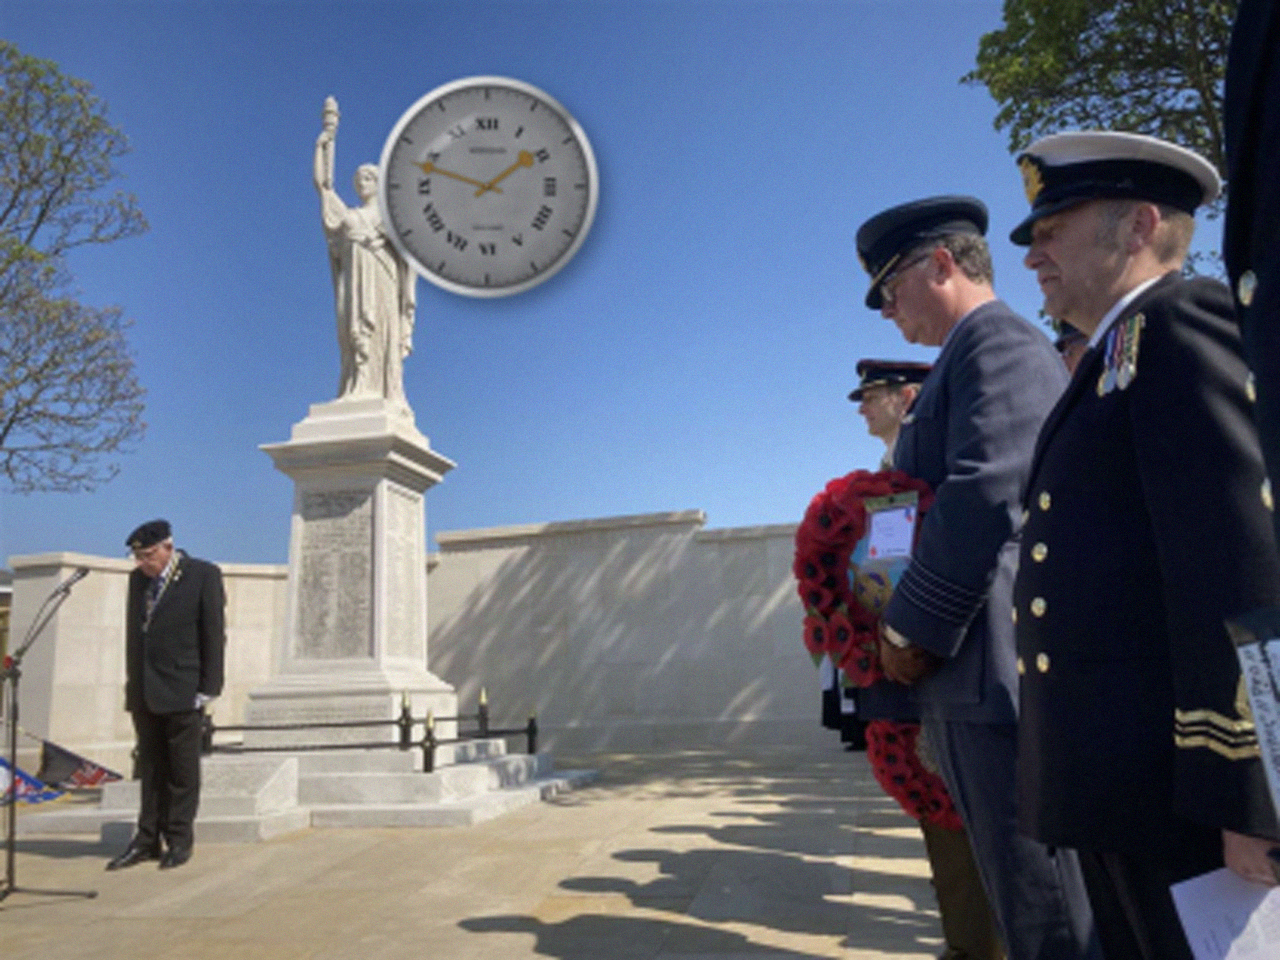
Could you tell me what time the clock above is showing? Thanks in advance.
1:48
